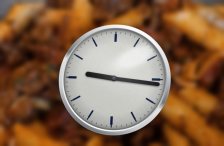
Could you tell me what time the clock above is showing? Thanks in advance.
9:16
